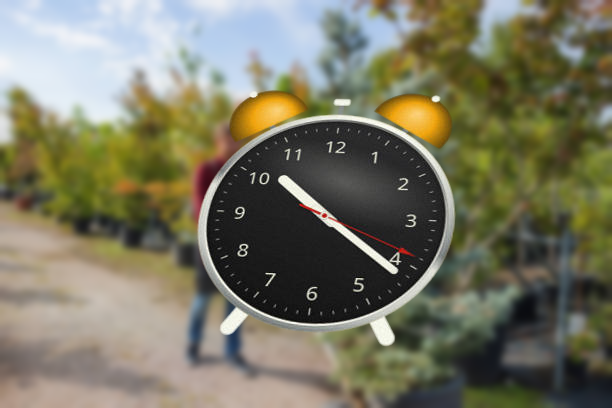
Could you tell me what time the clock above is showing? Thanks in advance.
10:21:19
